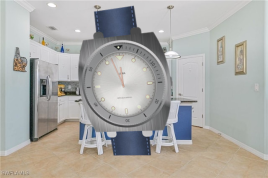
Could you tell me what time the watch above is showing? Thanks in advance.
11:57
